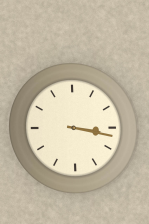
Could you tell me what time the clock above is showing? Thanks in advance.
3:17
